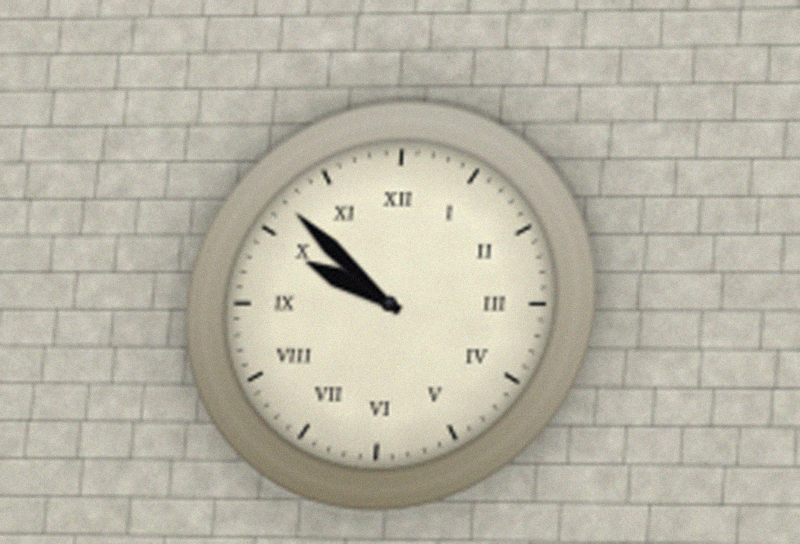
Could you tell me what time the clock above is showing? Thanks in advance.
9:52
